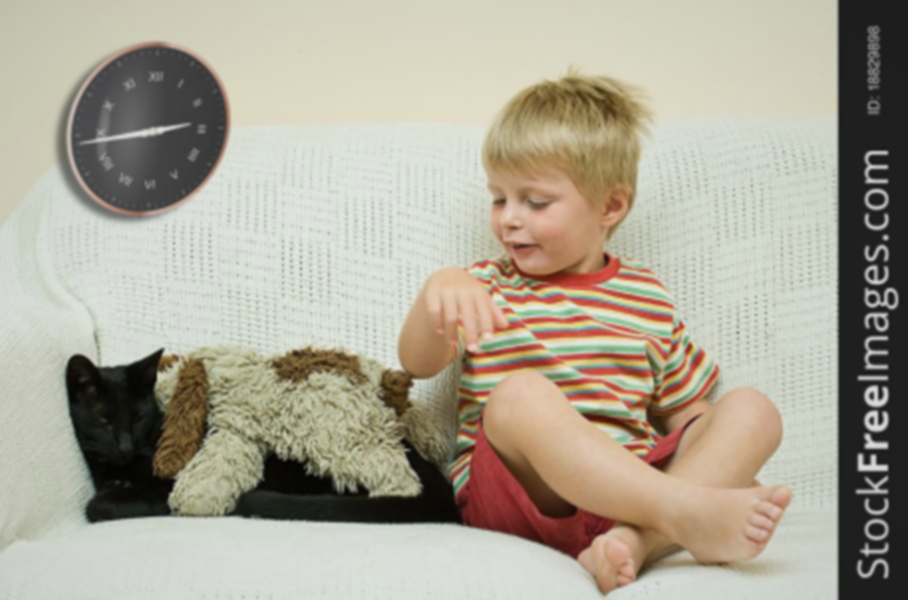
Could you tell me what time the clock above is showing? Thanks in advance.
2:44
